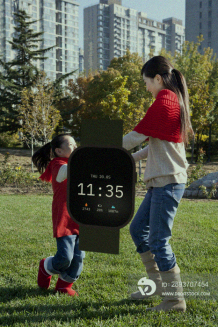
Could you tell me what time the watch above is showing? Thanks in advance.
11:35
